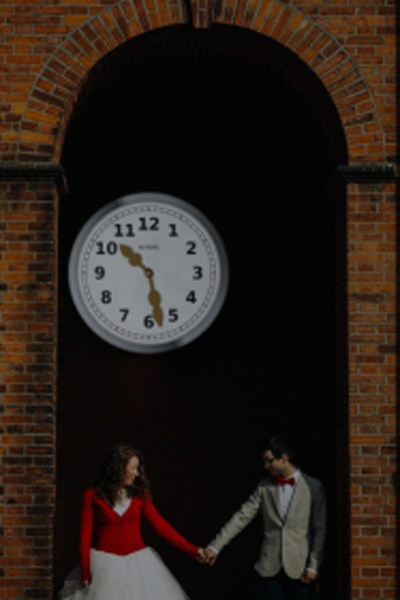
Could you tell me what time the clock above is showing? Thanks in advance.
10:28
